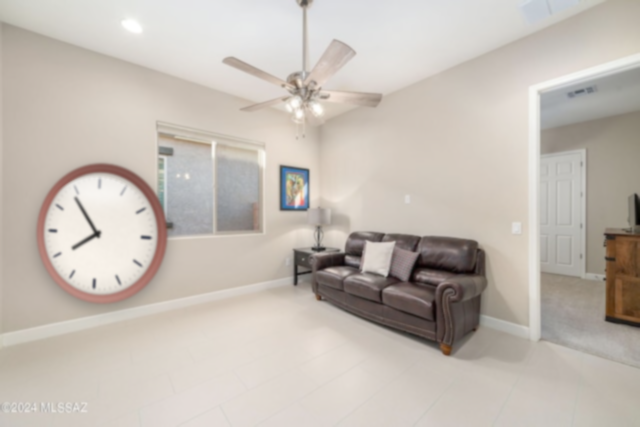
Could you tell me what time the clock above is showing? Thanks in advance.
7:54
